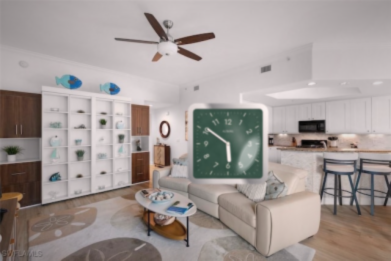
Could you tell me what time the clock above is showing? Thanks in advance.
5:51
